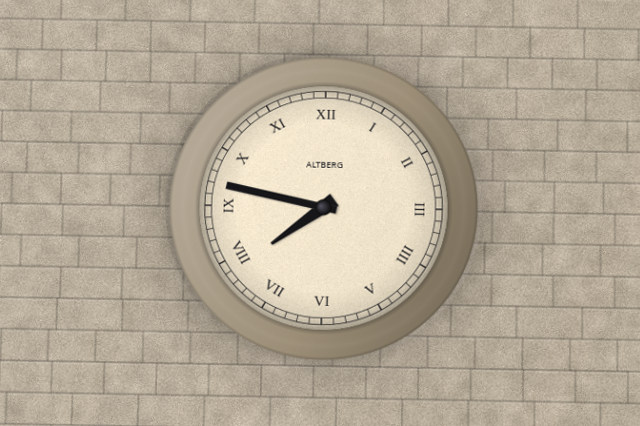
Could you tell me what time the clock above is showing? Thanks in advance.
7:47
